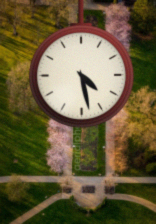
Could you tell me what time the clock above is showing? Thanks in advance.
4:28
